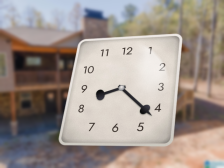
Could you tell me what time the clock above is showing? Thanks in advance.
8:22
